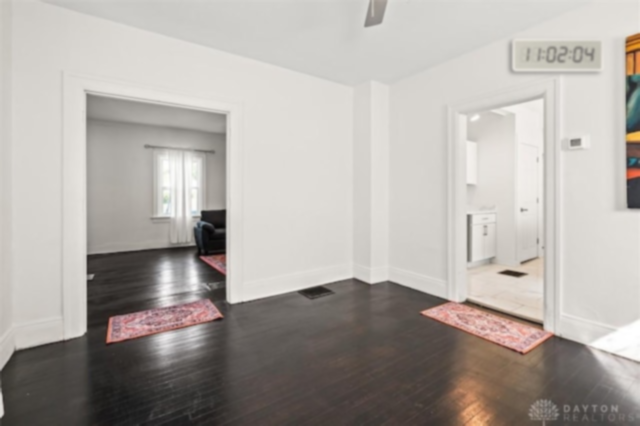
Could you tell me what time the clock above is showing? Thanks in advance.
11:02:04
